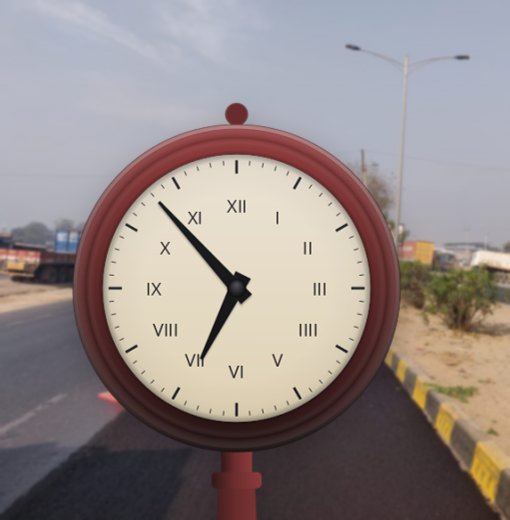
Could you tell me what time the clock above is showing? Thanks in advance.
6:53
